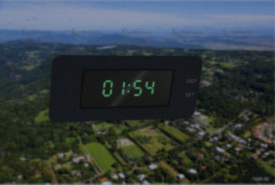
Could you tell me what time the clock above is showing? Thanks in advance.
1:54
